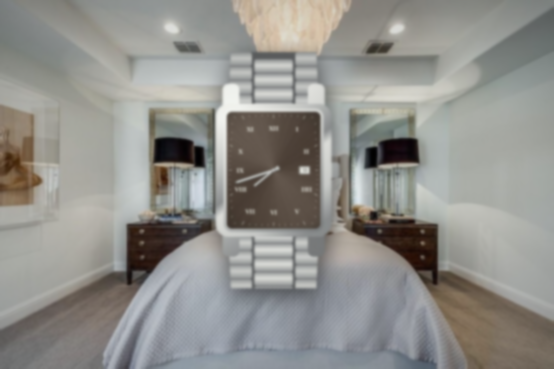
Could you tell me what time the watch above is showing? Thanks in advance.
7:42
